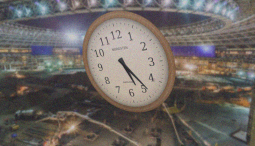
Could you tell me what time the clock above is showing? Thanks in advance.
5:24
